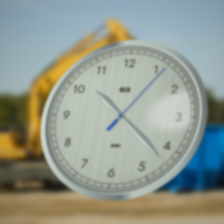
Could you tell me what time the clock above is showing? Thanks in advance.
10:22:06
